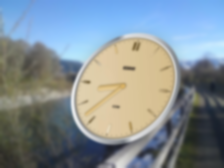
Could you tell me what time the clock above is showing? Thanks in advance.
8:37
